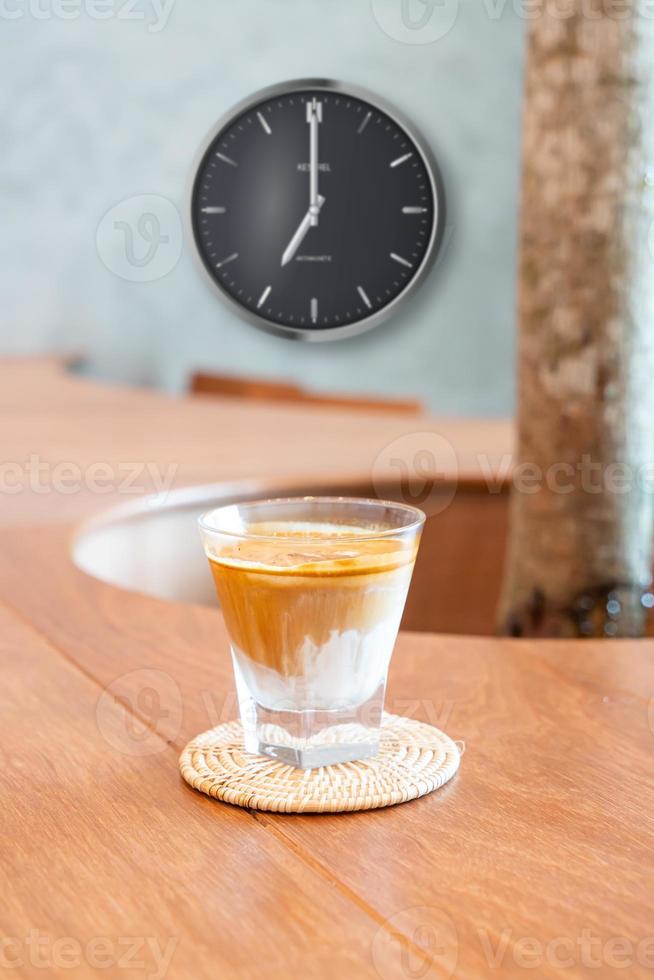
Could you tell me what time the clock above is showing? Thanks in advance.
7:00
